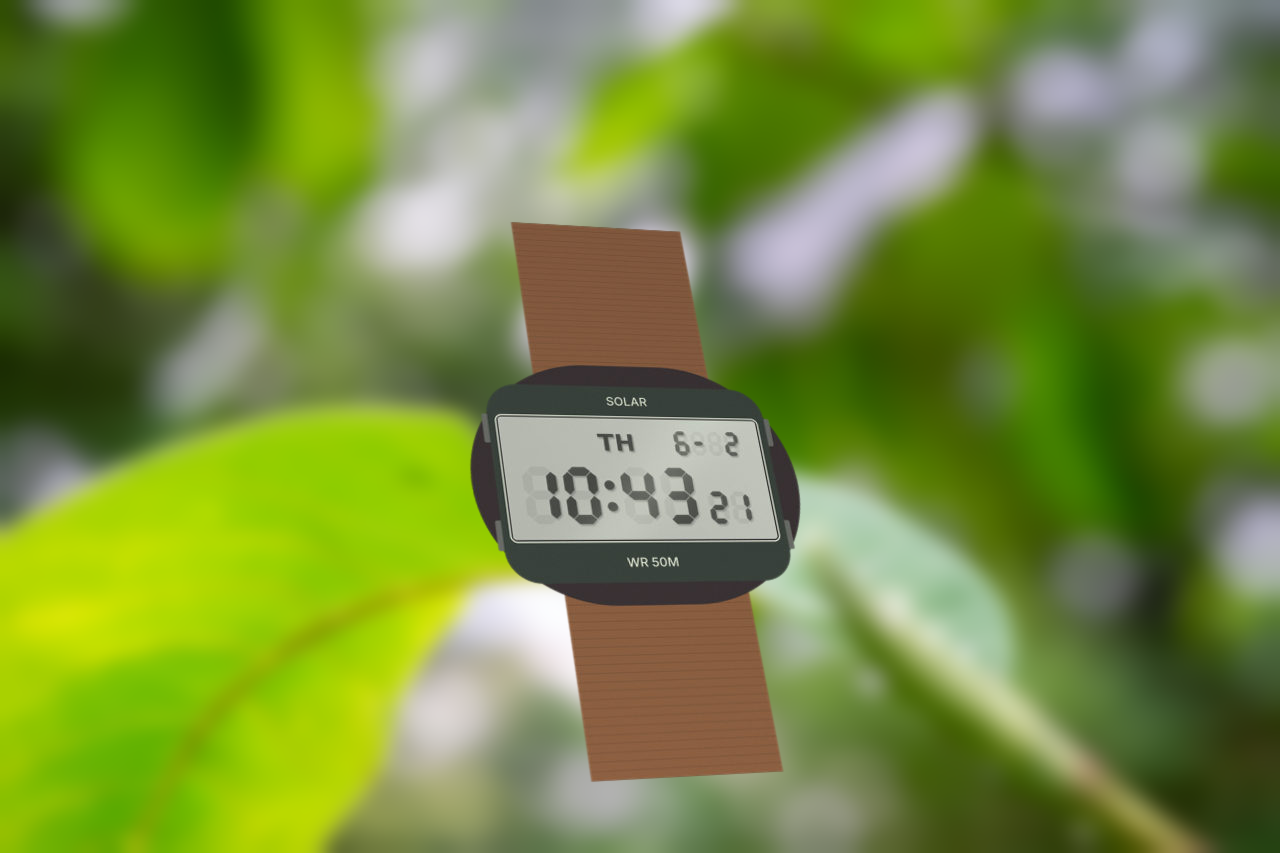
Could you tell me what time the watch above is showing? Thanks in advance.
10:43:21
